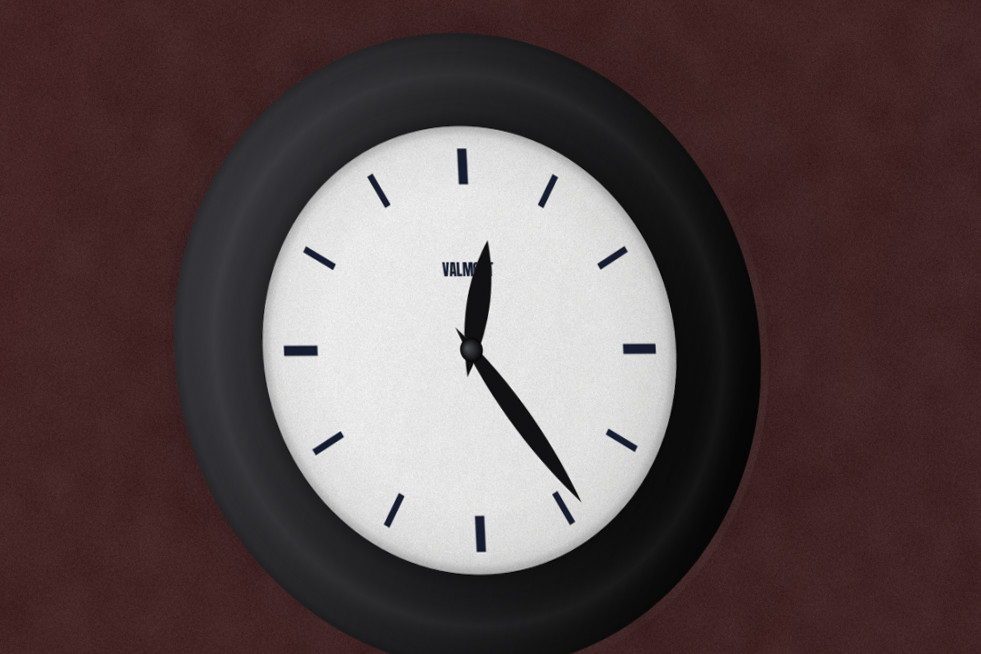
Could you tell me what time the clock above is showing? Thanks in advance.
12:24
